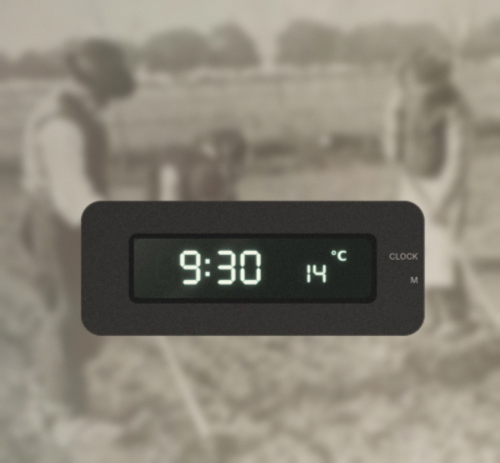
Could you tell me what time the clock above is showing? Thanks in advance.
9:30
